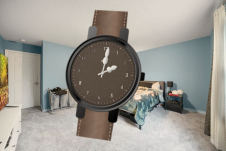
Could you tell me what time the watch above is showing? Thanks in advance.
2:01
